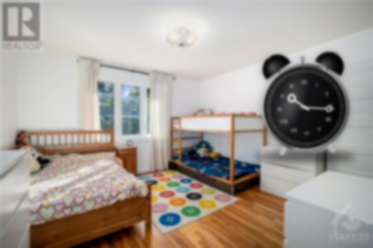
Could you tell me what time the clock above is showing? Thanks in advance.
10:16
